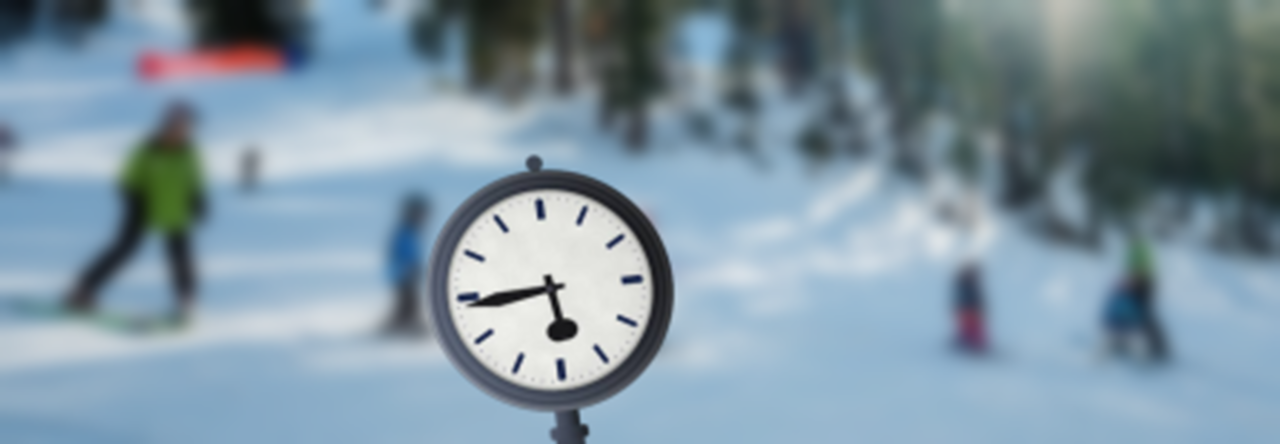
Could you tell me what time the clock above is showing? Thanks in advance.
5:44
